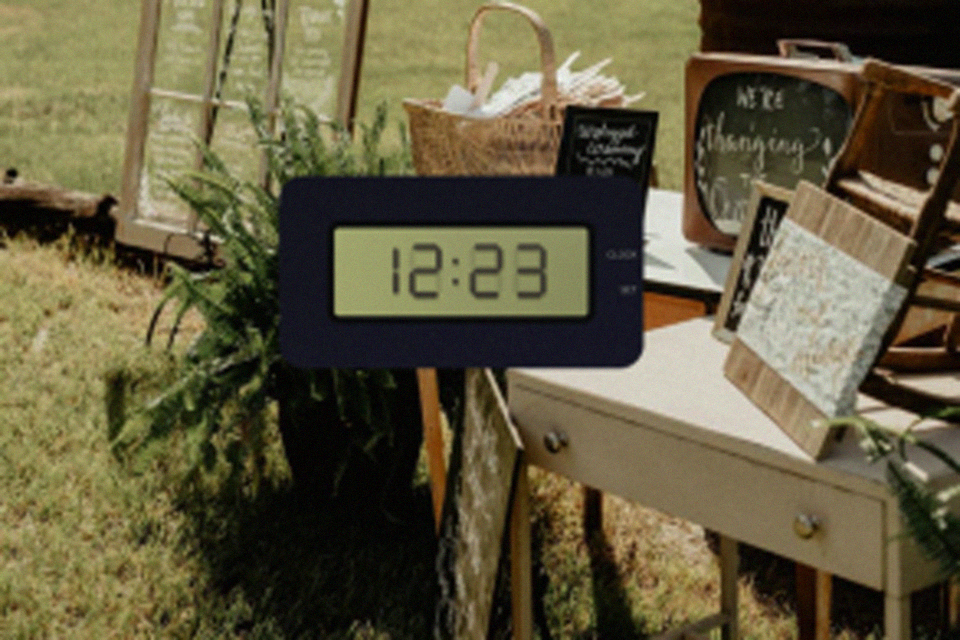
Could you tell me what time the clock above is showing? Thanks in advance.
12:23
